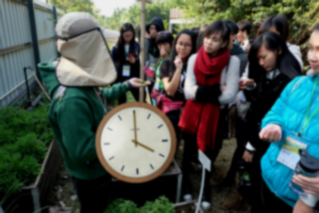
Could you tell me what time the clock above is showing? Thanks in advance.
4:00
